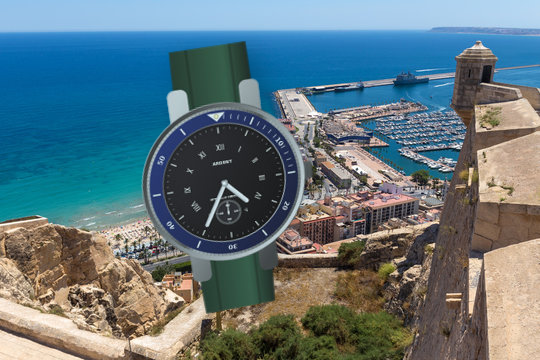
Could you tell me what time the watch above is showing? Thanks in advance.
4:35
